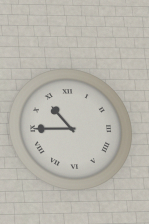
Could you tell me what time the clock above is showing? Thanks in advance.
10:45
